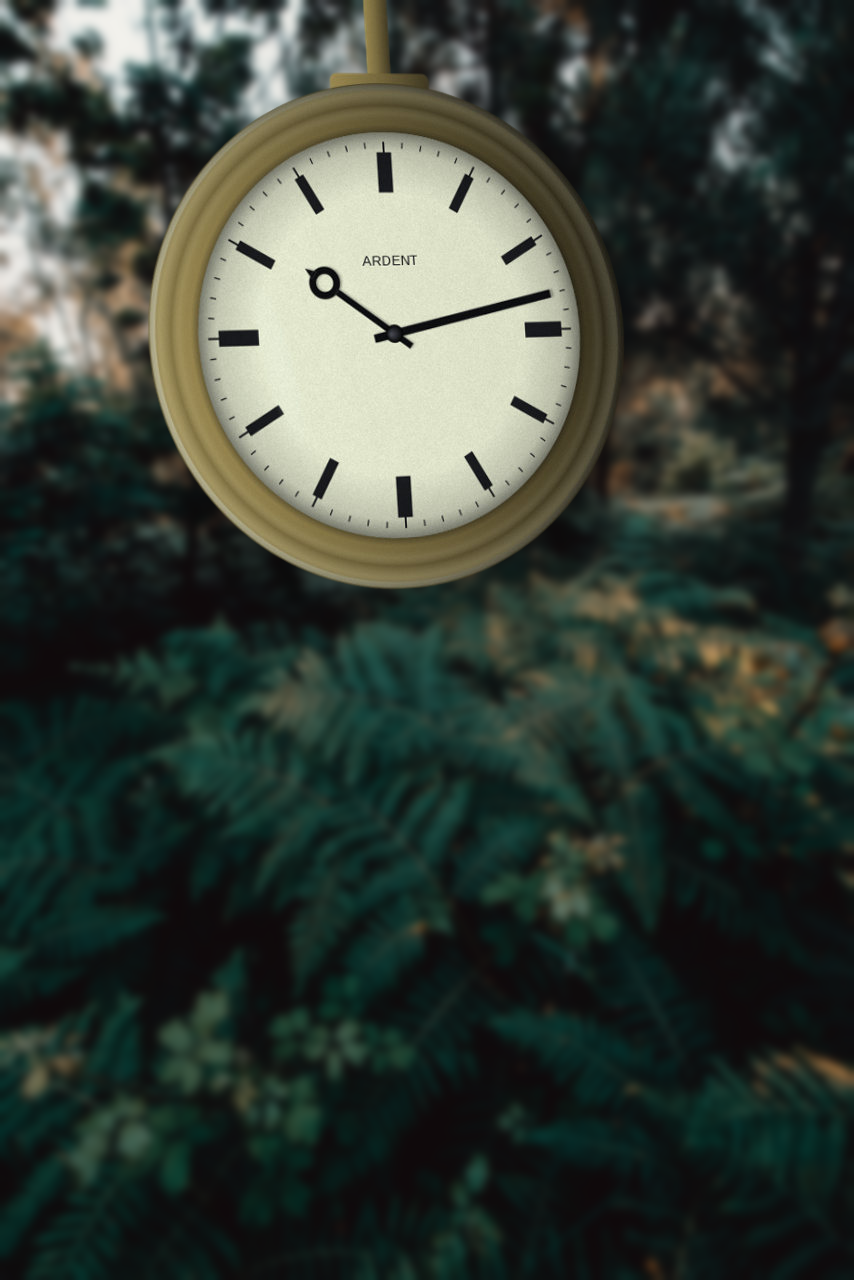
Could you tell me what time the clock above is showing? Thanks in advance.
10:13
